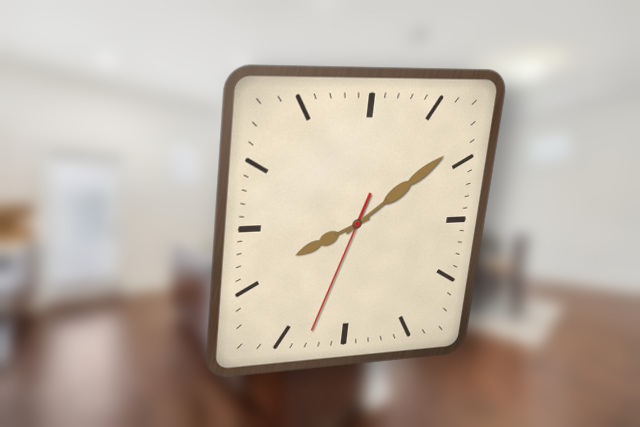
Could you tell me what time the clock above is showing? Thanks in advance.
8:08:33
